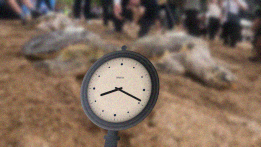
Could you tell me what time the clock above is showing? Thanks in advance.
8:19
